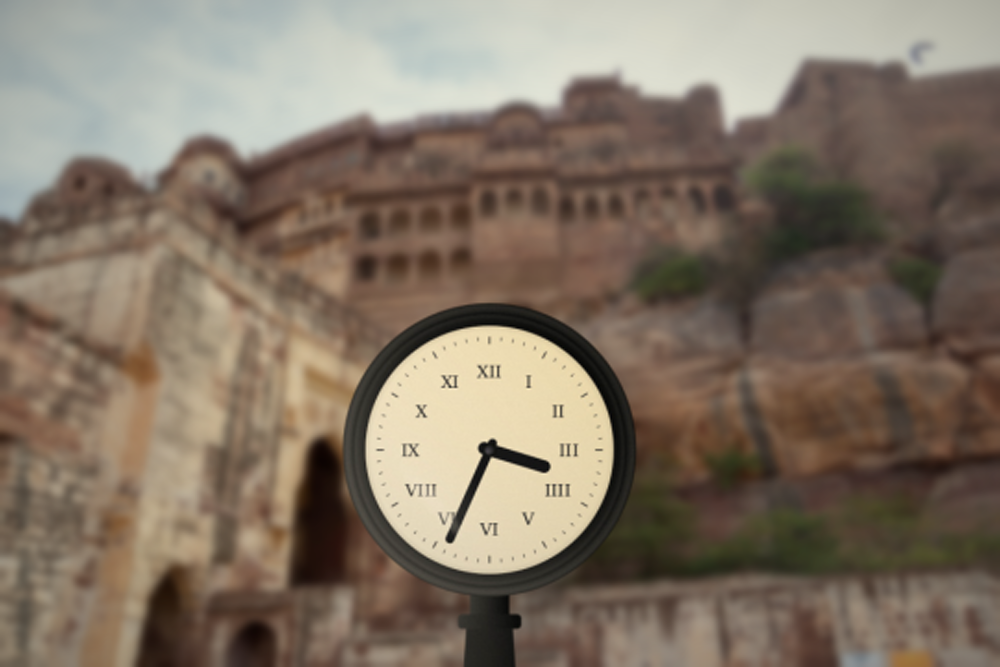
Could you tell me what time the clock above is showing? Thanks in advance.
3:34
